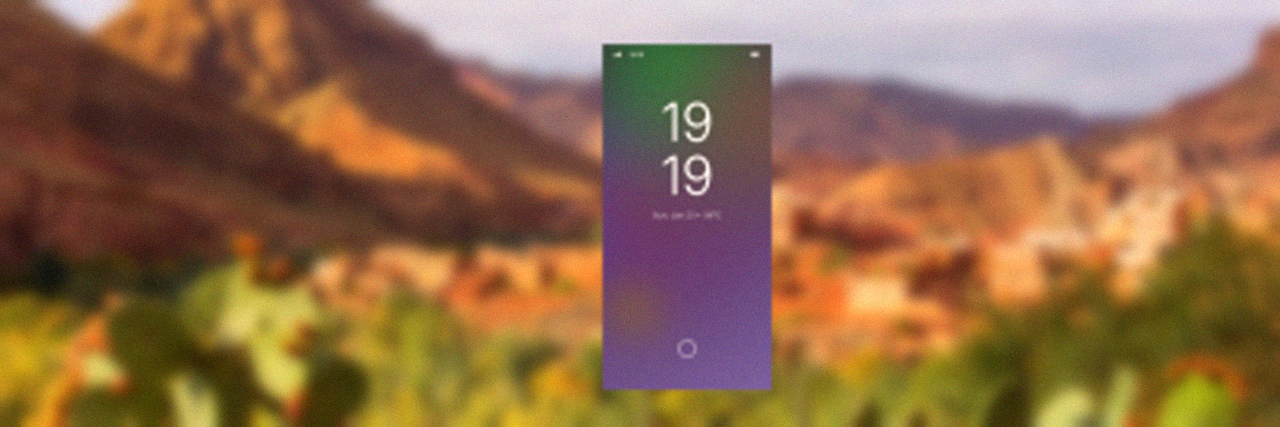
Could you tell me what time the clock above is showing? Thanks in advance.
19:19
